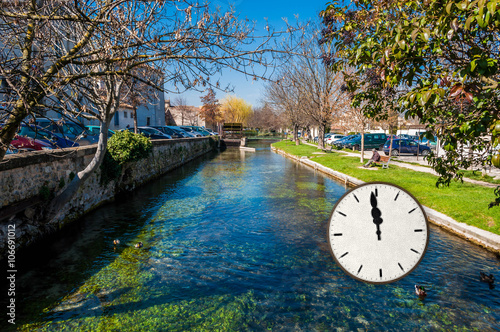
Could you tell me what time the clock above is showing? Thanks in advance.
11:59
